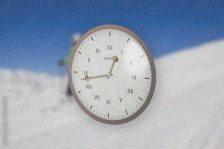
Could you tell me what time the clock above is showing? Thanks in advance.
12:43
